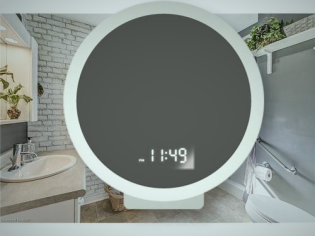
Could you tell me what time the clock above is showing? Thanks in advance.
11:49
